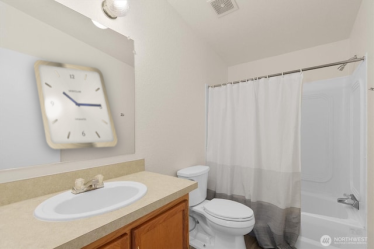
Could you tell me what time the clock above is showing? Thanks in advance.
10:15
